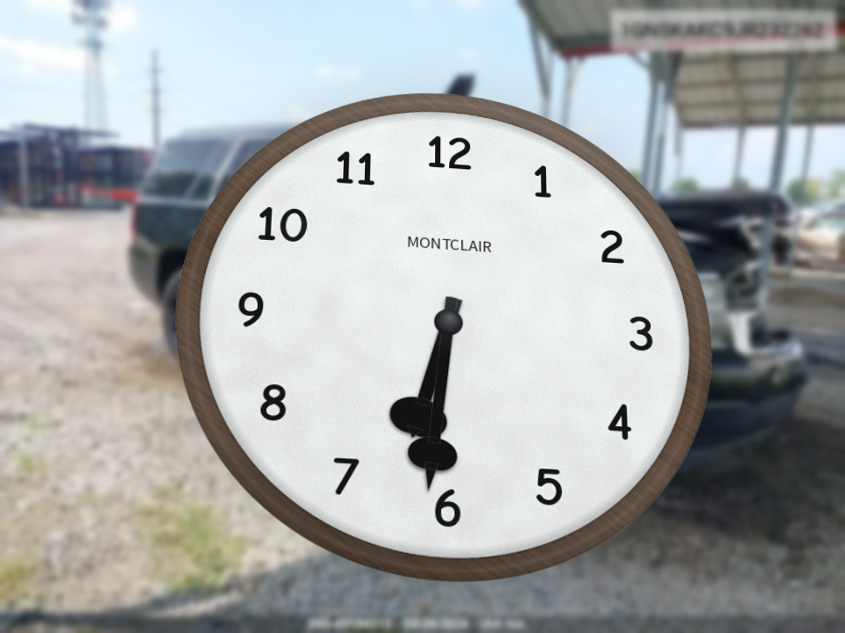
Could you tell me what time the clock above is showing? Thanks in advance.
6:31
